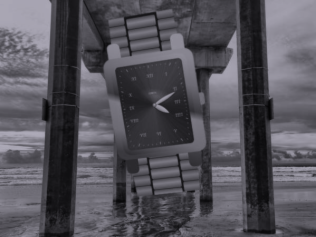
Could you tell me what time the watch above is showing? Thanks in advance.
4:11
